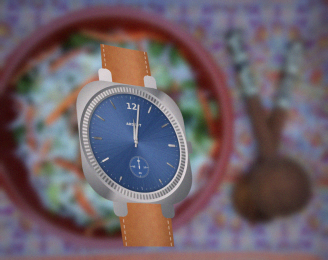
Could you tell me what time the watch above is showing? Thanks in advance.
12:02
